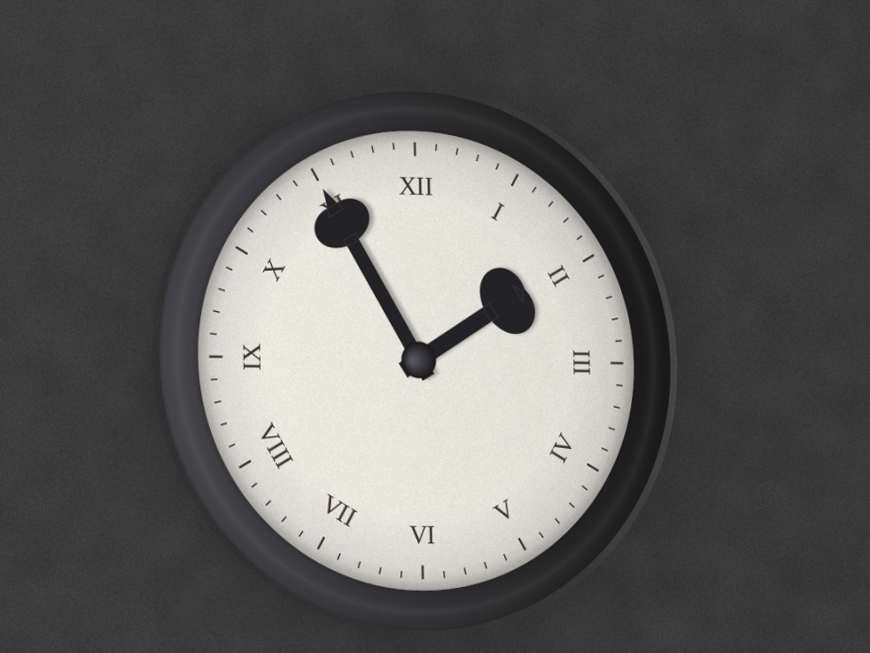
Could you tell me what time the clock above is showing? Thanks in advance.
1:55
